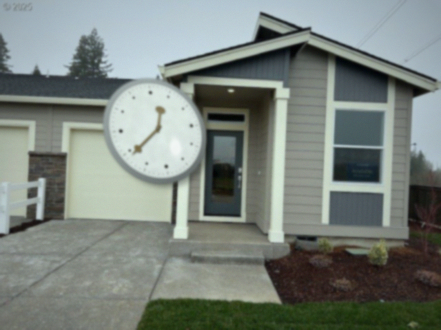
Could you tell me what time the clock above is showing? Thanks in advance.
12:39
